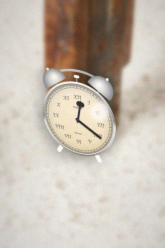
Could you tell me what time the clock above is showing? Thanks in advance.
12:20
